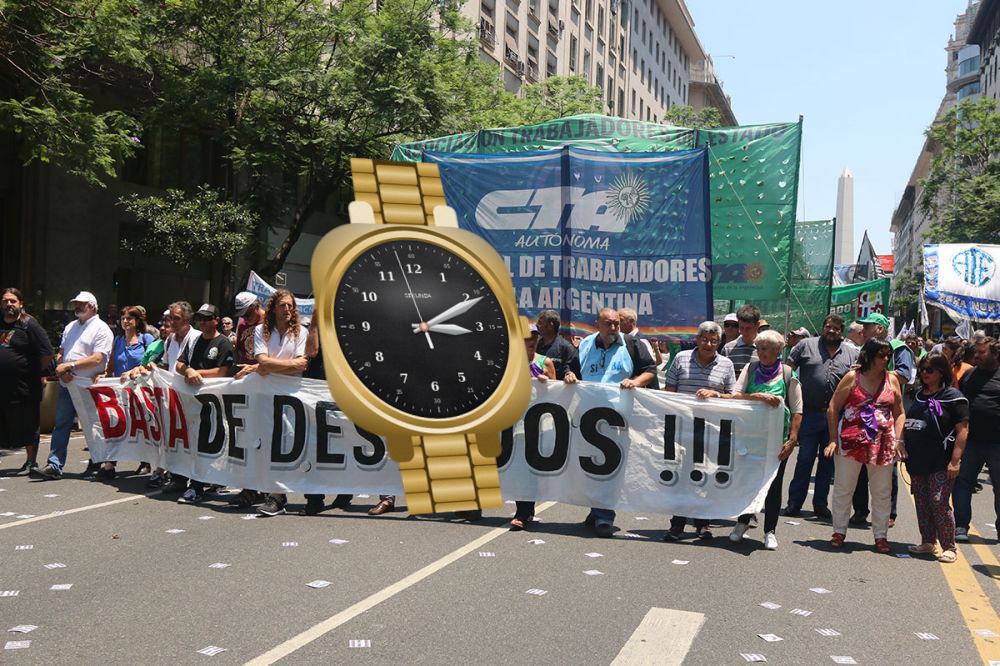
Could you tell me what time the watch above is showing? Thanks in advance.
3:10:58
